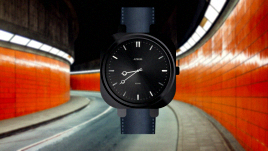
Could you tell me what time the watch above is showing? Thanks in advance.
8:39
